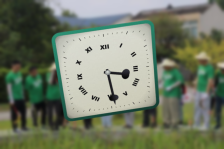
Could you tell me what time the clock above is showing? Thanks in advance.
3:29
